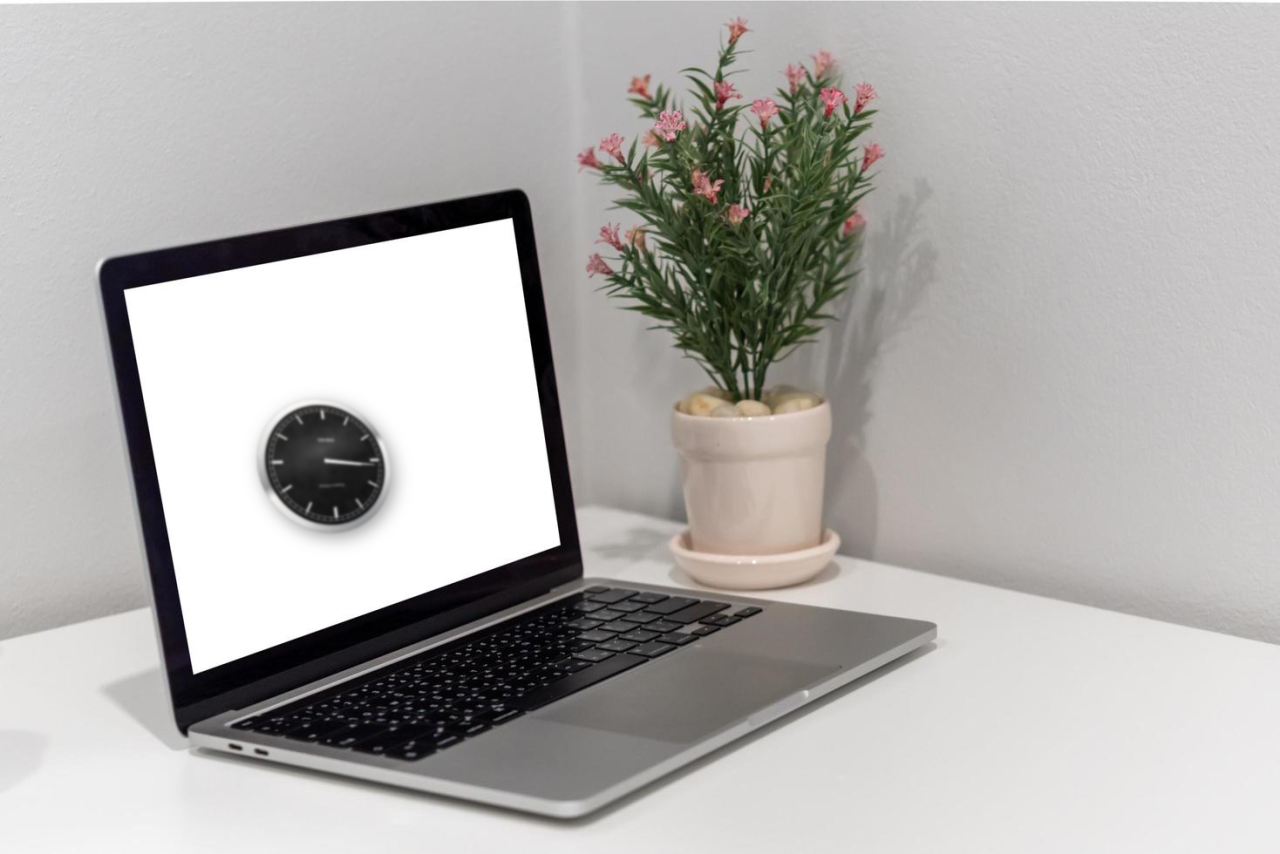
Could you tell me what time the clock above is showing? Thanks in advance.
3:16
